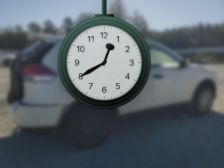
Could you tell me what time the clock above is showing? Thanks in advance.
12:40
